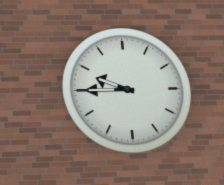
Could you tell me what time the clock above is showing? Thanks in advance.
9:45
